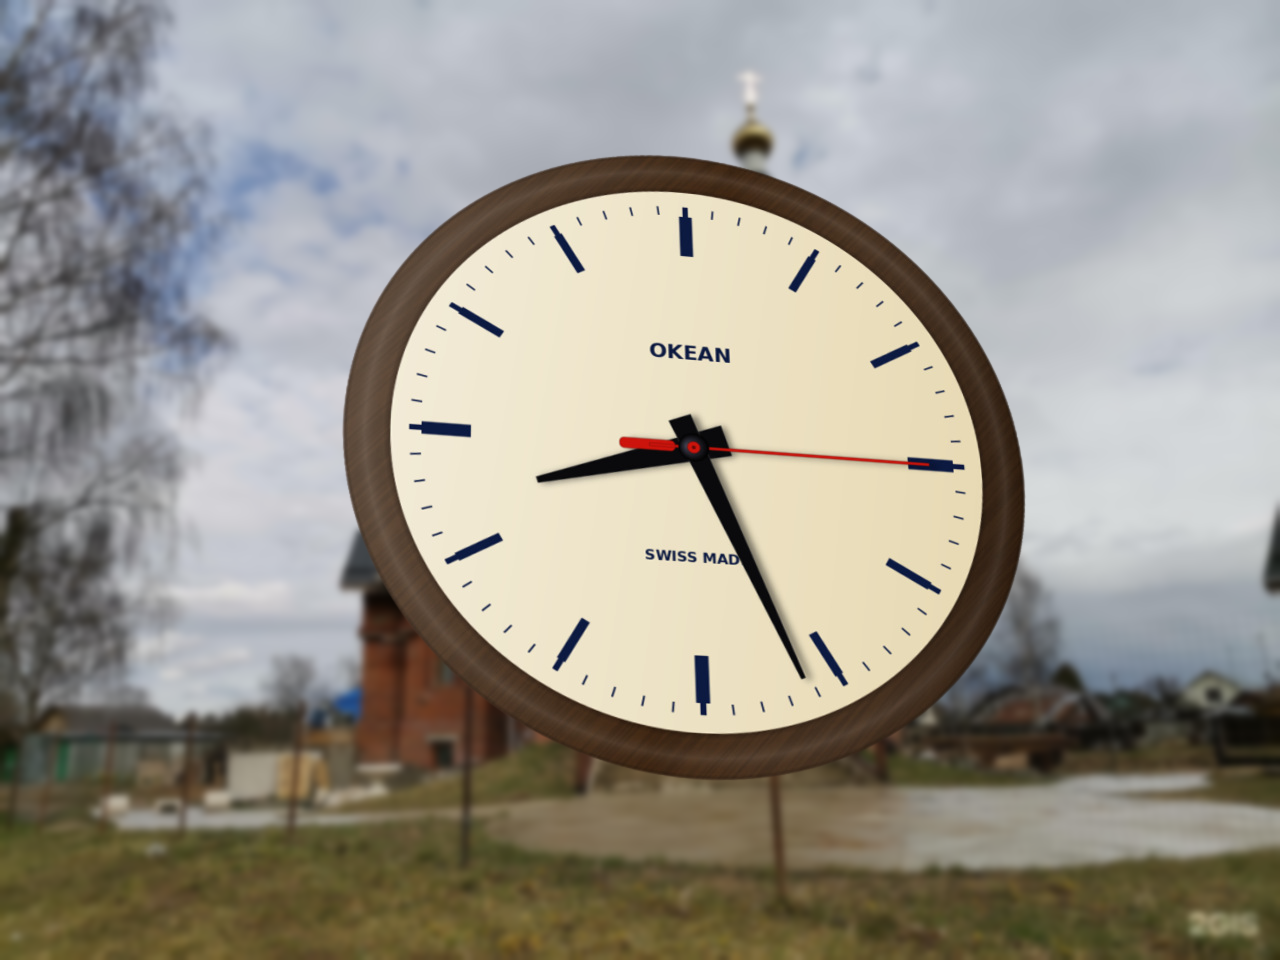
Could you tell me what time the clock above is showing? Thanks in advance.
8:26:15
